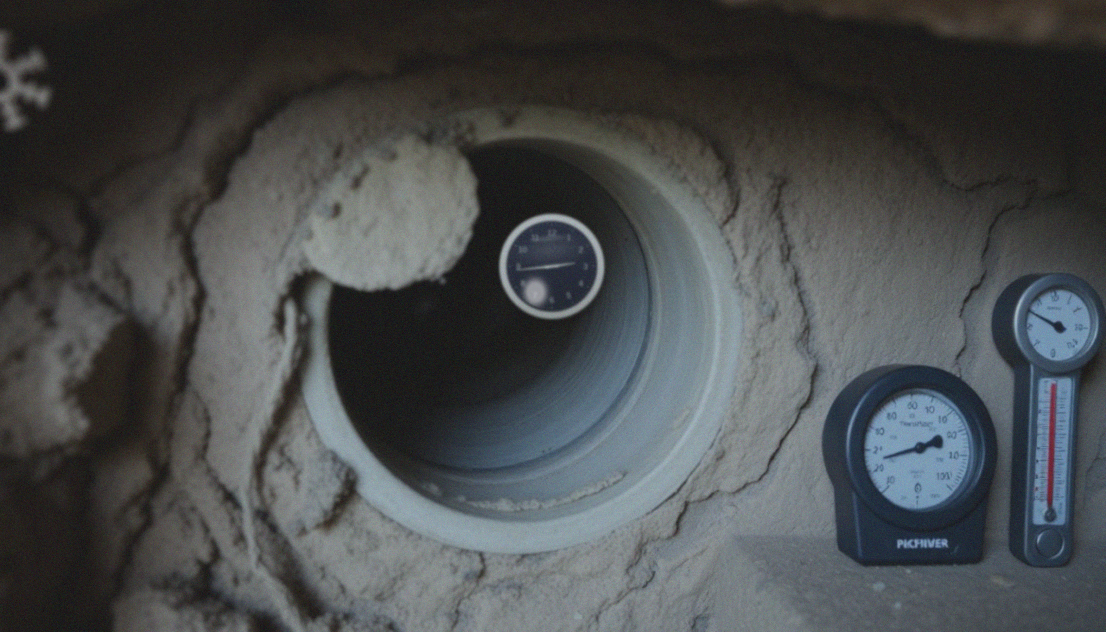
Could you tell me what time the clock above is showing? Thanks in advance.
2:44
